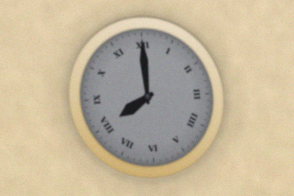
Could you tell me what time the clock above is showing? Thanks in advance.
8:00
